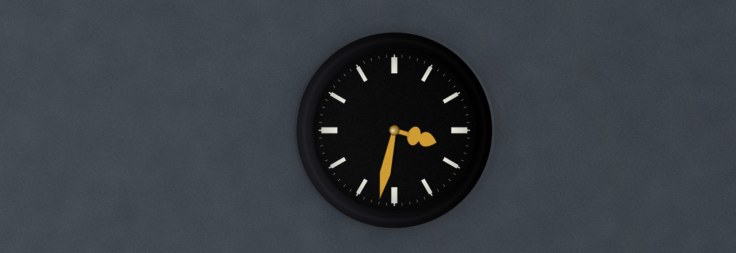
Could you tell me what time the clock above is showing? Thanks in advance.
3:32
